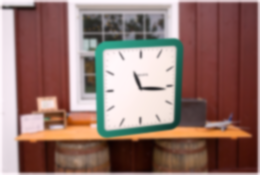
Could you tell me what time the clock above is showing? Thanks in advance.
11:16
